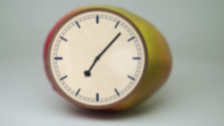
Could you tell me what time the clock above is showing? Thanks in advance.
7:07
